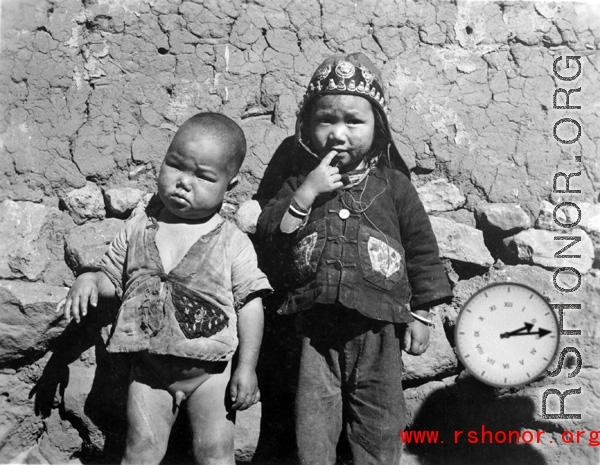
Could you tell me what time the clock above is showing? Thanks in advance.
2:14
